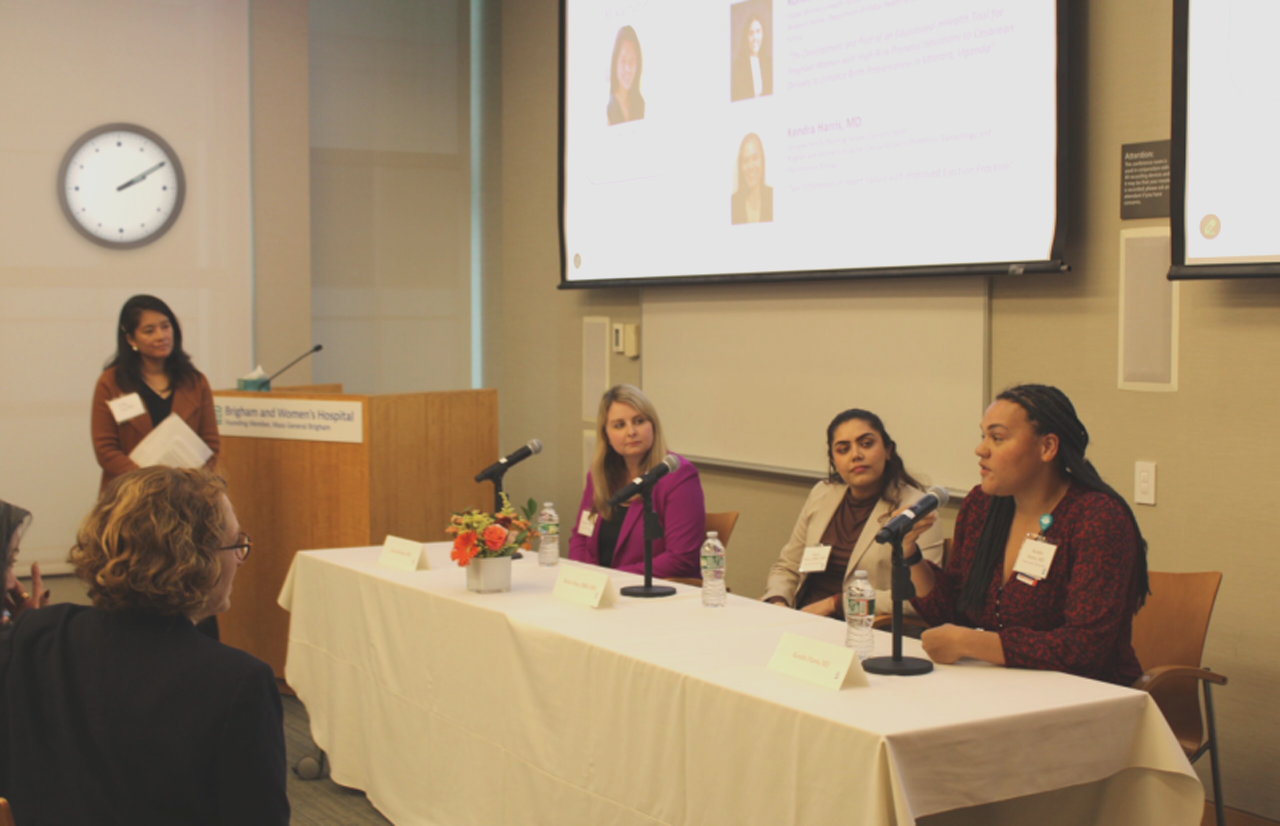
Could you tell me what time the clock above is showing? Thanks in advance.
2:10
